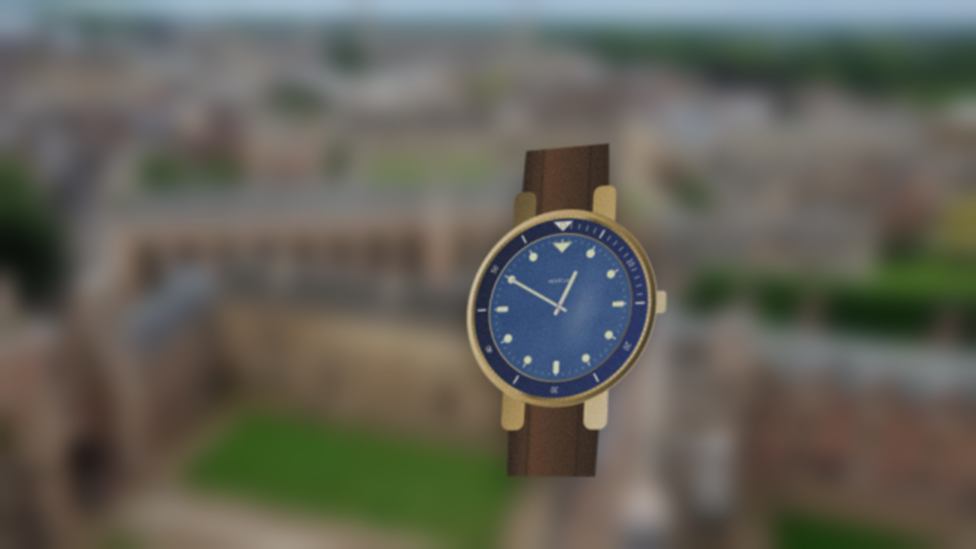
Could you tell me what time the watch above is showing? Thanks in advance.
12:50
